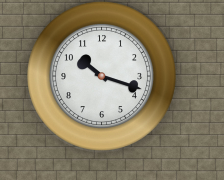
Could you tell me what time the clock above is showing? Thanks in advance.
10:18
